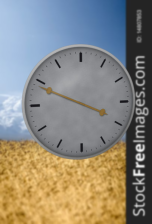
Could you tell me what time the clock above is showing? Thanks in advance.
3:49
